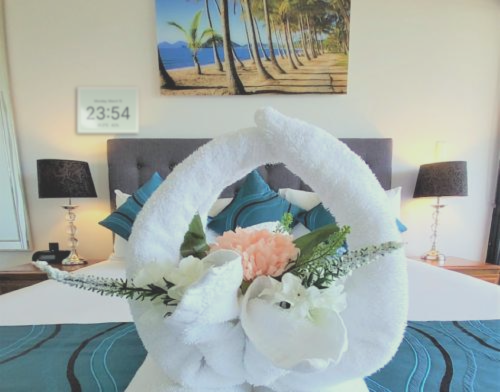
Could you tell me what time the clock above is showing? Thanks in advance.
23:54
